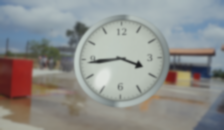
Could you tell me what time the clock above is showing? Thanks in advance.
3:44
